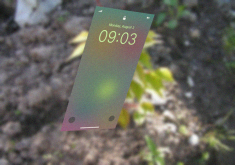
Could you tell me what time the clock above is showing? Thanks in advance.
9:03
